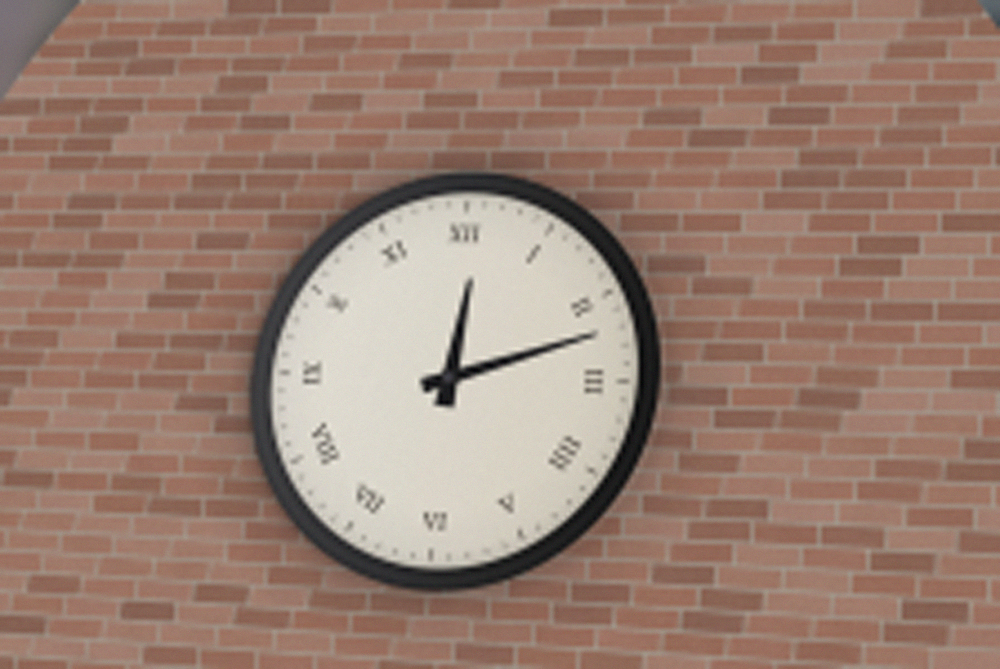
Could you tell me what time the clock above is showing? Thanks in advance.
12:12
